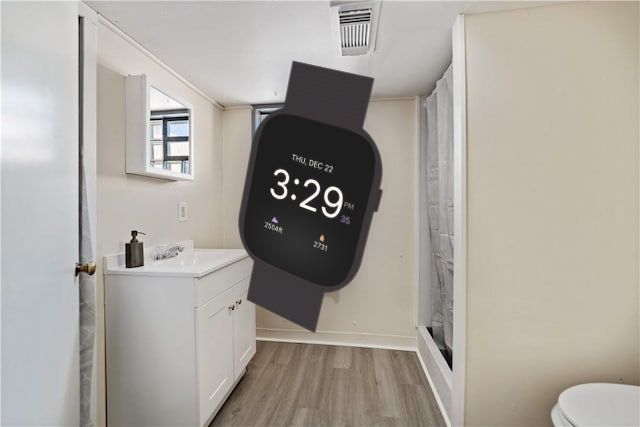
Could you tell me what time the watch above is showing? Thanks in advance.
3:29:35
